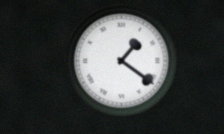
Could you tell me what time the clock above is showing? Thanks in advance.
1:21
